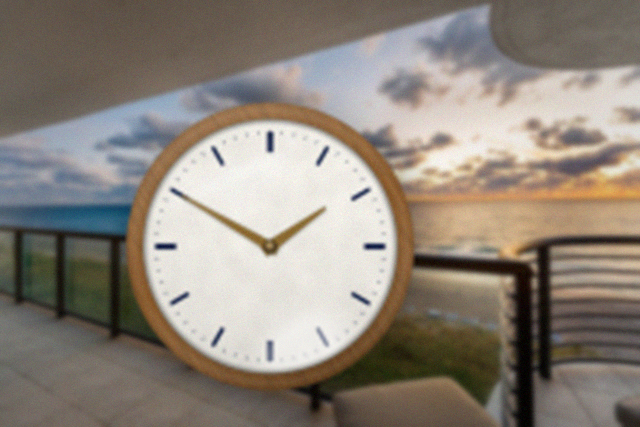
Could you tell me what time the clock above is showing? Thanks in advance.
1:50
